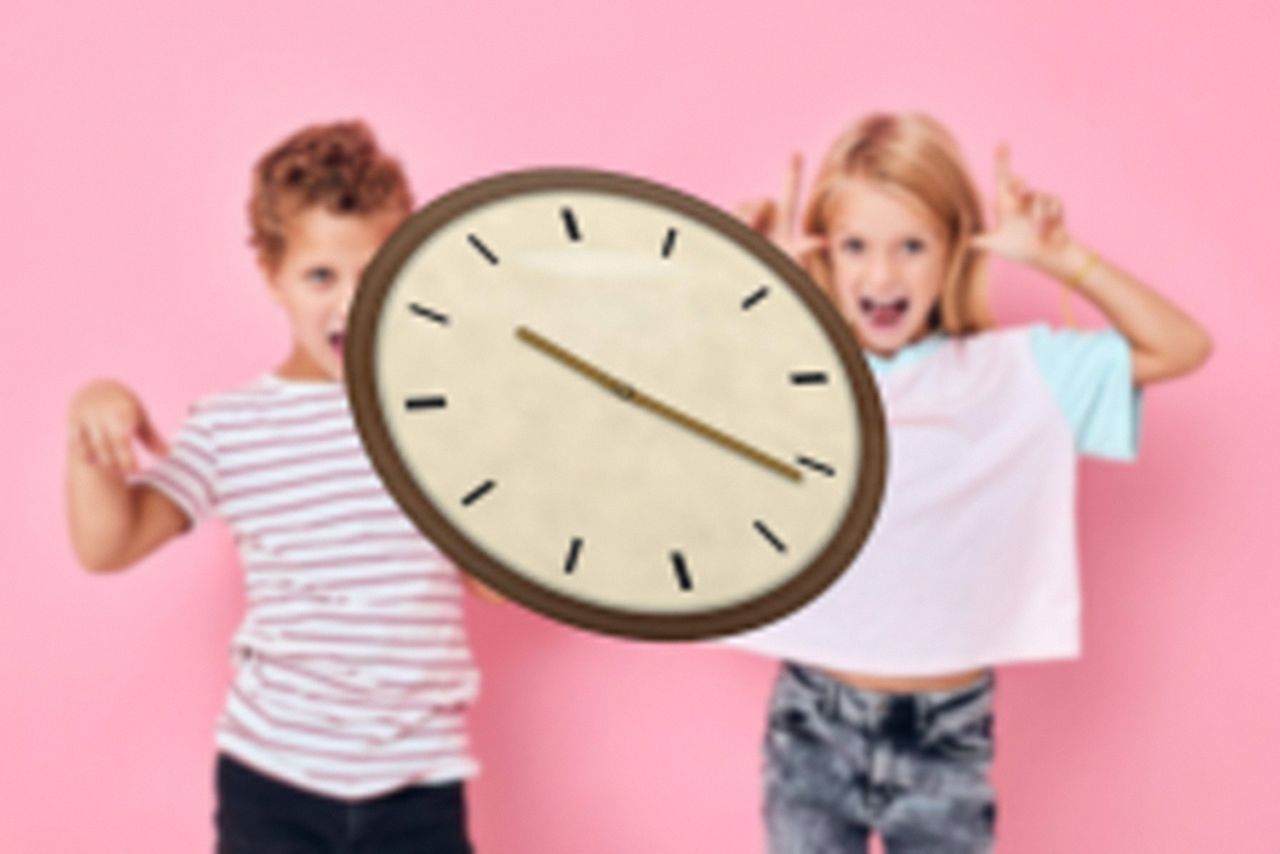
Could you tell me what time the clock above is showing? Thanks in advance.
10:21
